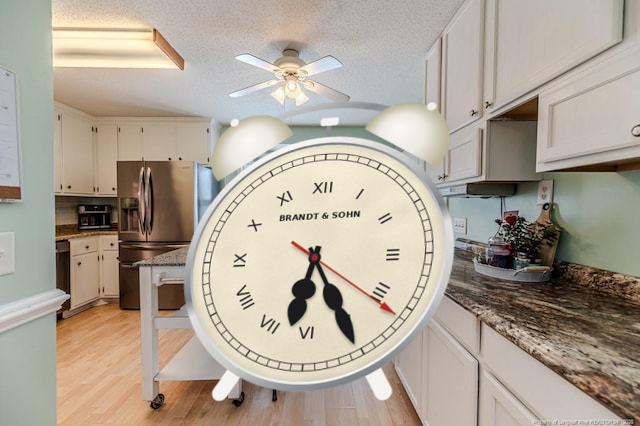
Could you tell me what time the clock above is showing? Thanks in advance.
6:25:21
